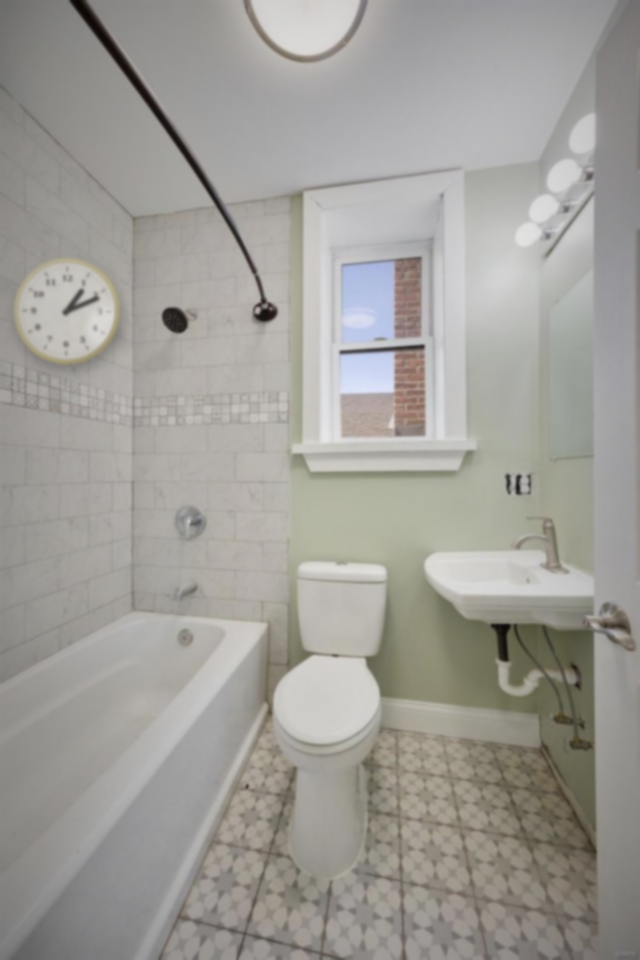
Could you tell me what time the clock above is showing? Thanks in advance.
1:11
